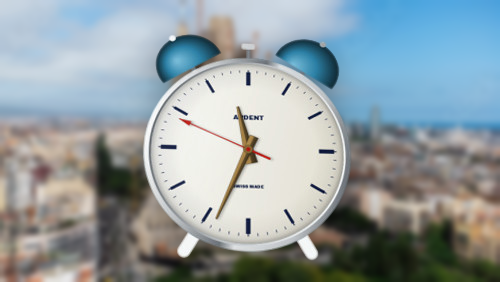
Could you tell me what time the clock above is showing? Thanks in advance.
11:33:49
